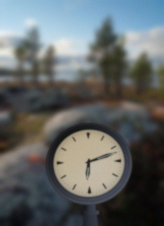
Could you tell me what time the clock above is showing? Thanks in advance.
6:12
